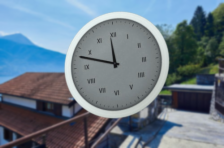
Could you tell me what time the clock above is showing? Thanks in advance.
11:48
